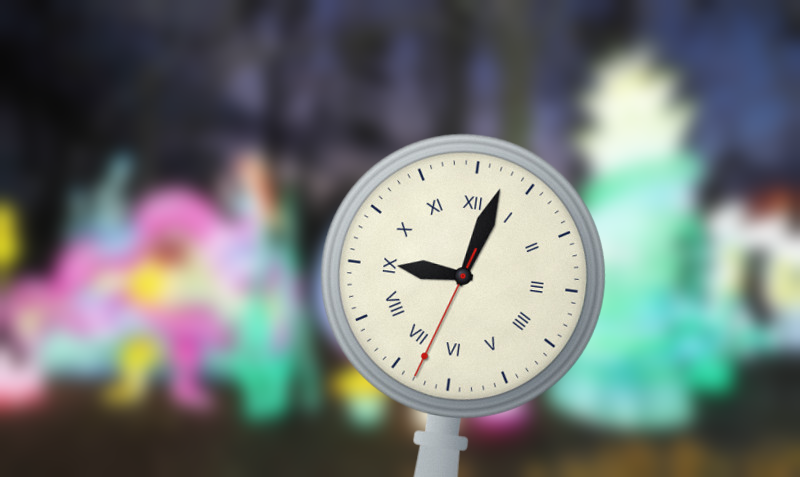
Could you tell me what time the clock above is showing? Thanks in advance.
9:02:33
